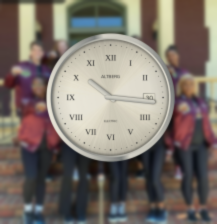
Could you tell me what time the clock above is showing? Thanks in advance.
10:16
